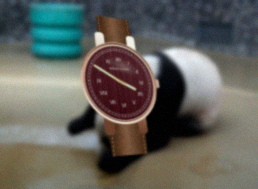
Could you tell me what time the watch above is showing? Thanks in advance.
3:50
